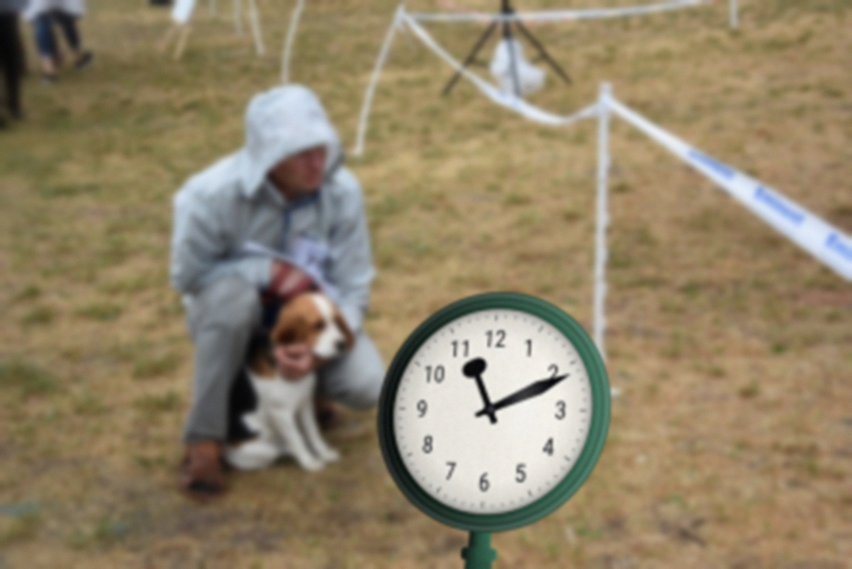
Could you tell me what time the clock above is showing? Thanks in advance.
11:11
